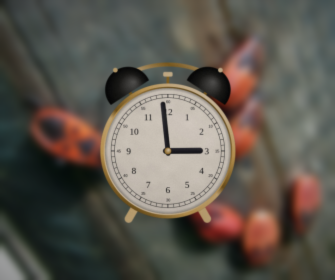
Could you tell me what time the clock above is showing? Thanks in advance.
2:59
